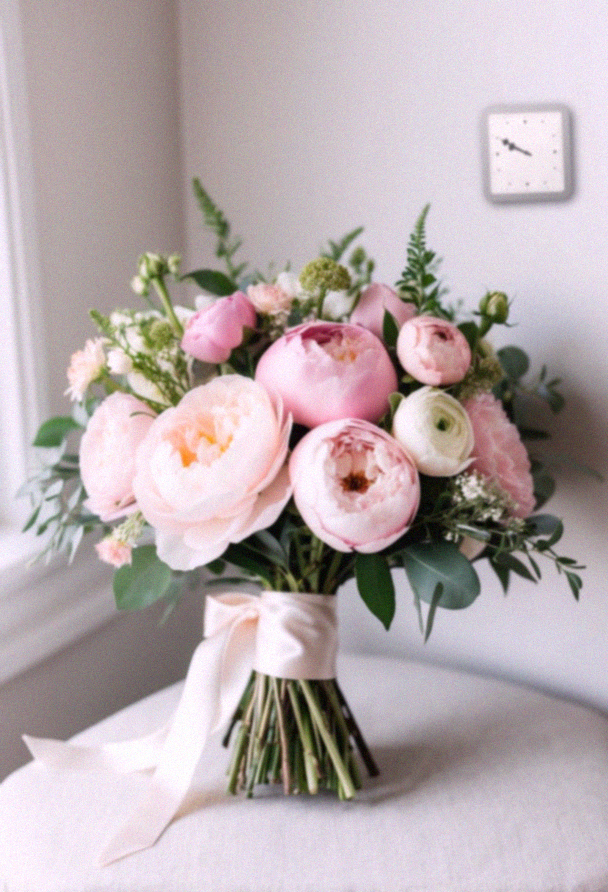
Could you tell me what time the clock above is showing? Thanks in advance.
9:50
